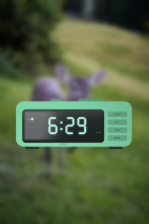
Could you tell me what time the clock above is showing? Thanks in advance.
6:29
